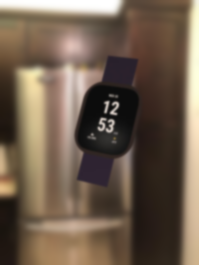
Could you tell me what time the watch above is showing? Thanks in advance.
12:53
